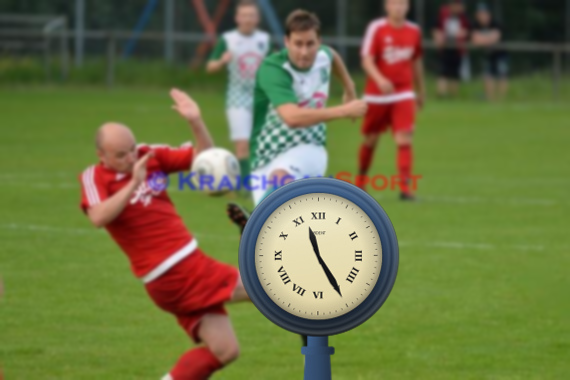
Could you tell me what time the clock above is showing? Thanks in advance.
11:25
